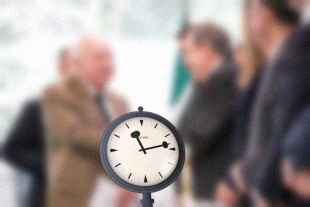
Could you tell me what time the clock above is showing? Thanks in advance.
11:13
